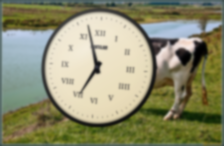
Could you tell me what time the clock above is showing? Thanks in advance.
6:57
